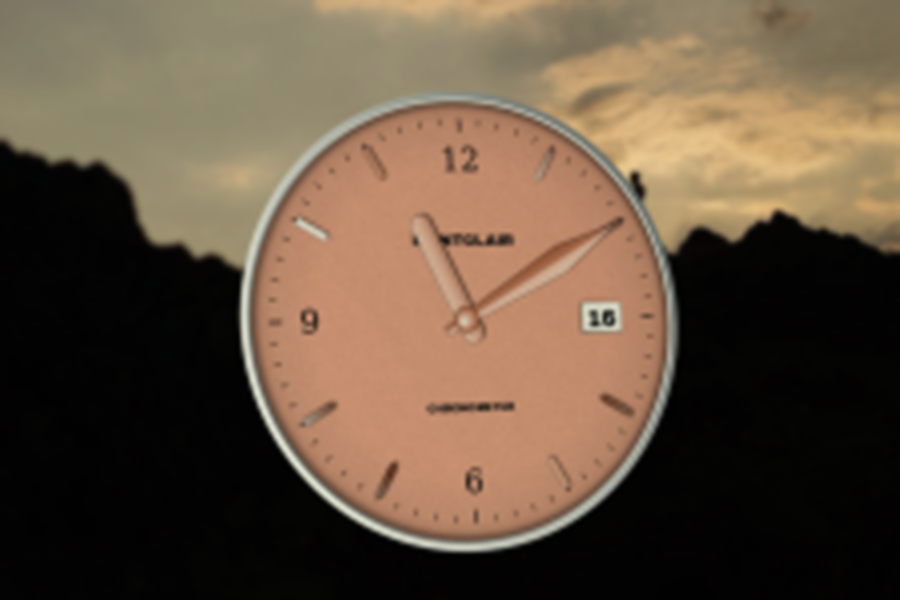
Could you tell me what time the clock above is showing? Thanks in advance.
11:10
